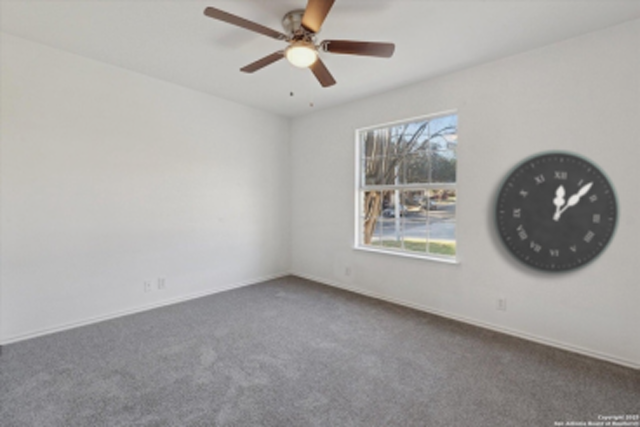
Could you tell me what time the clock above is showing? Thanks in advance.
12:07
